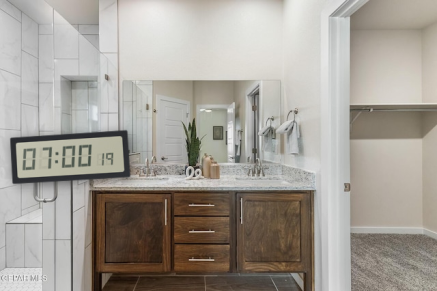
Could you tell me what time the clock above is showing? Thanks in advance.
7:00:19
